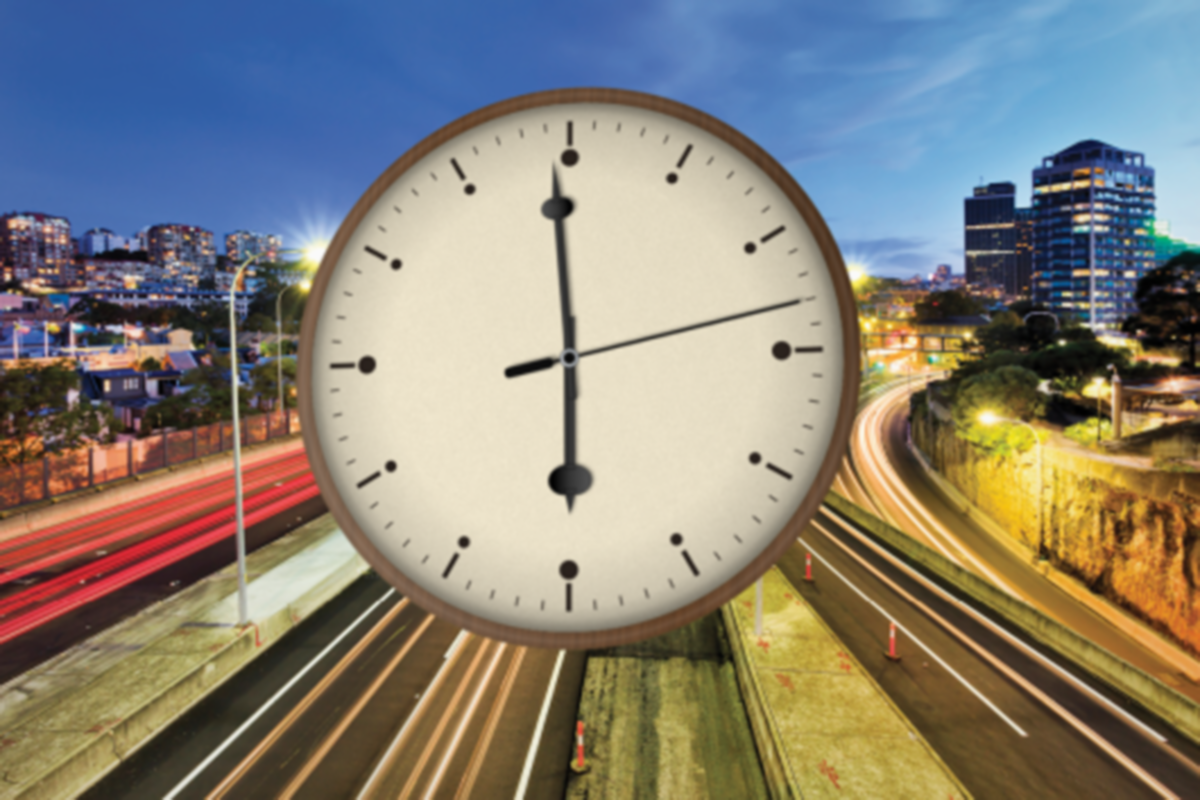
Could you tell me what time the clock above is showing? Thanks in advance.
5:59:13
